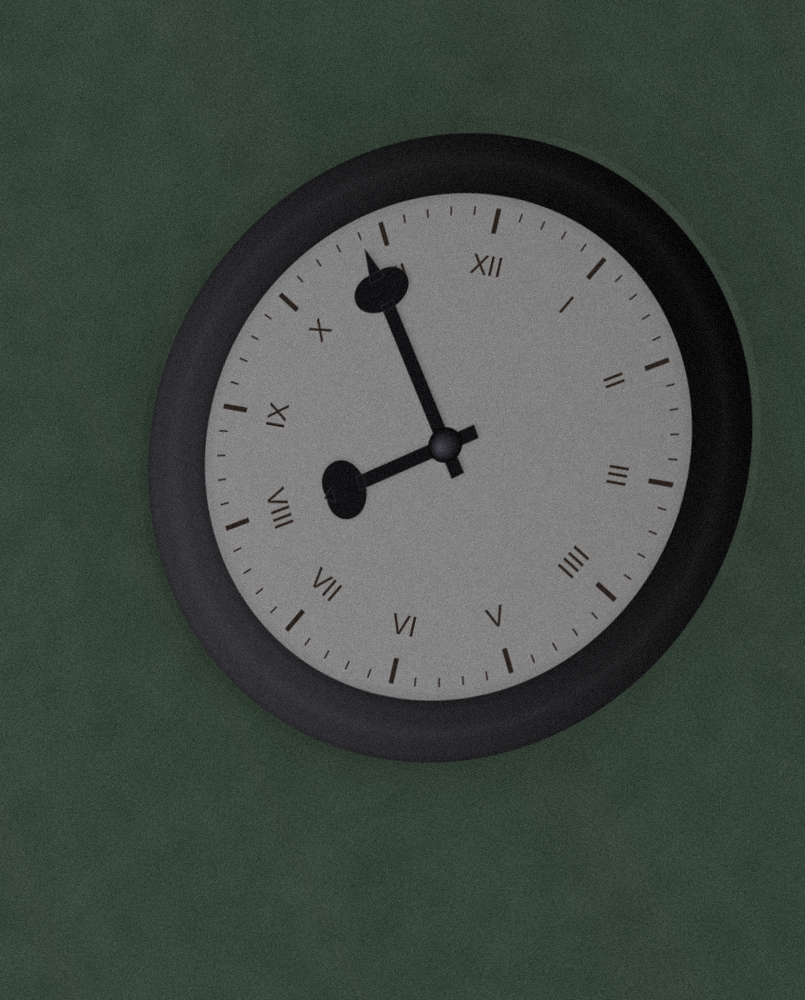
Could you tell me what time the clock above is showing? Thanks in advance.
7:54
